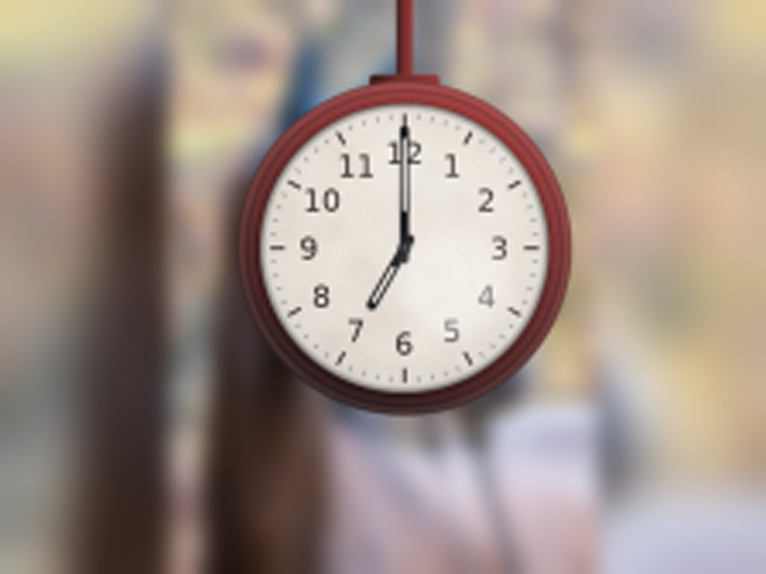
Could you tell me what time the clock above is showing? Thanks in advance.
7:00
